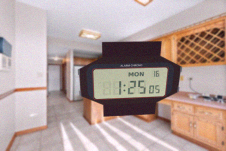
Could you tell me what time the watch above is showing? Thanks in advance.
1:25:05
